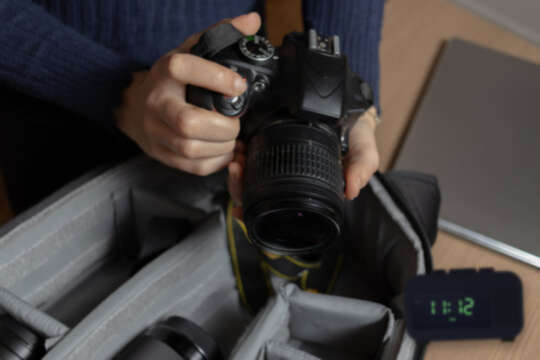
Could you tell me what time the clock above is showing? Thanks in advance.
11:12
